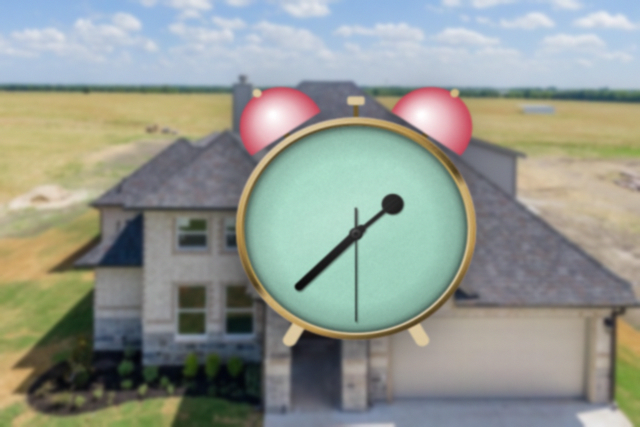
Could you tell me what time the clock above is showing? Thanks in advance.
1:37:30
